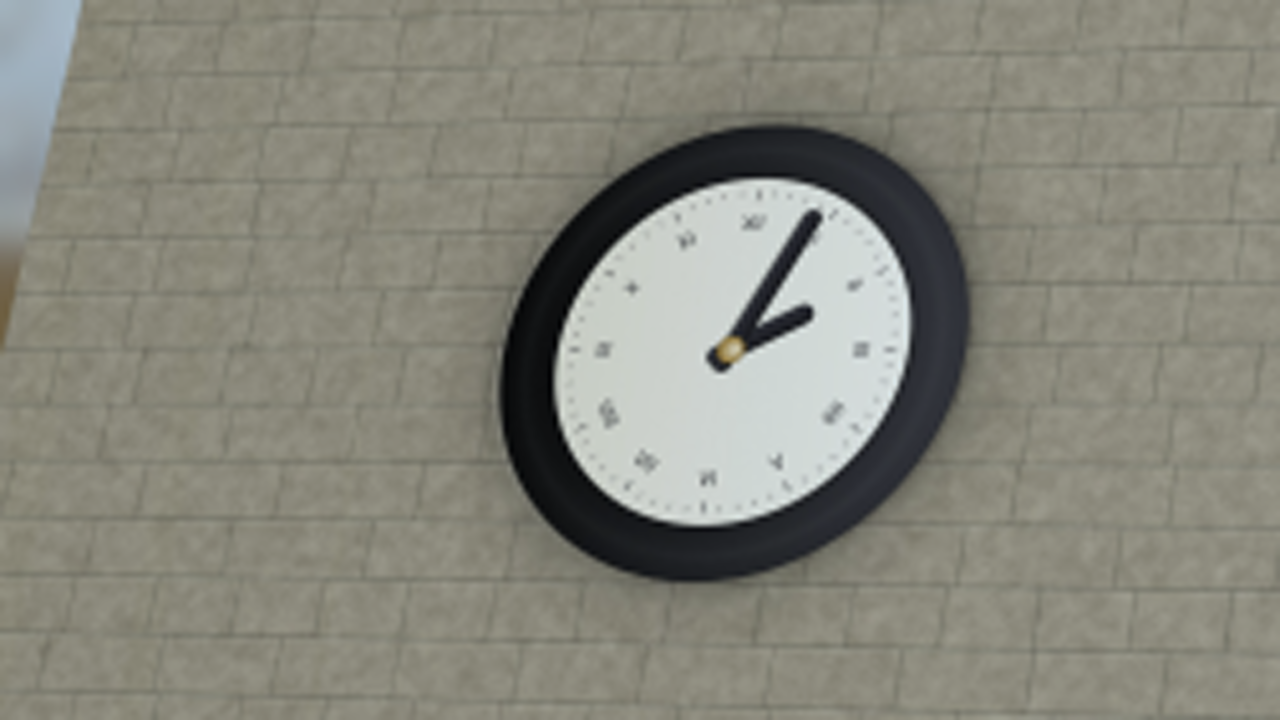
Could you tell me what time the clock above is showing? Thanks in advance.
2:04
